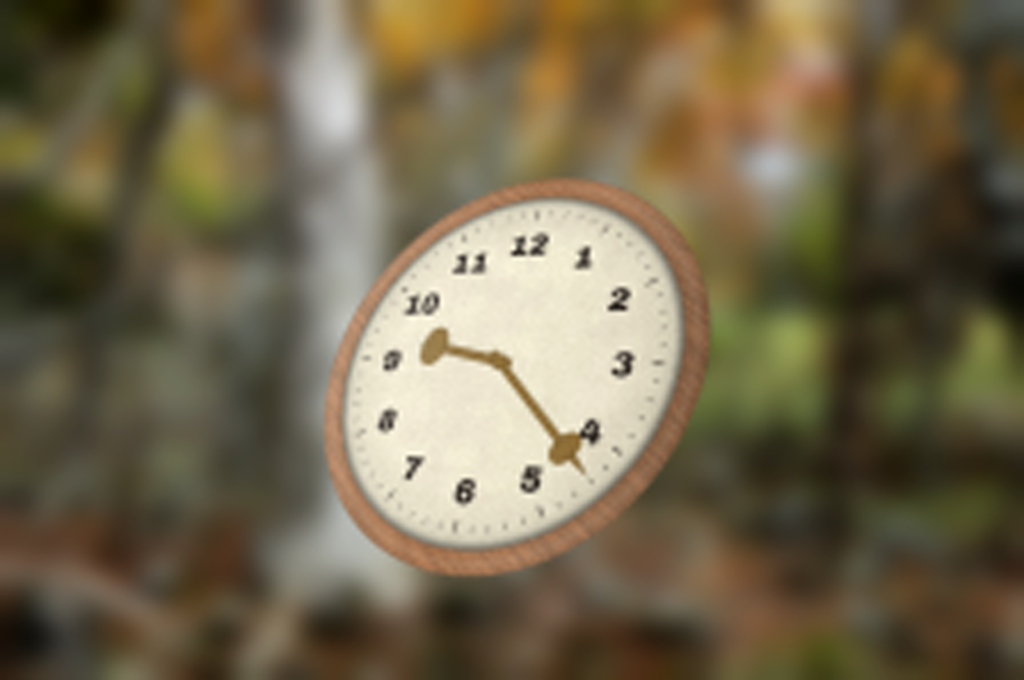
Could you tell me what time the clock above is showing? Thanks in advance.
9:22
